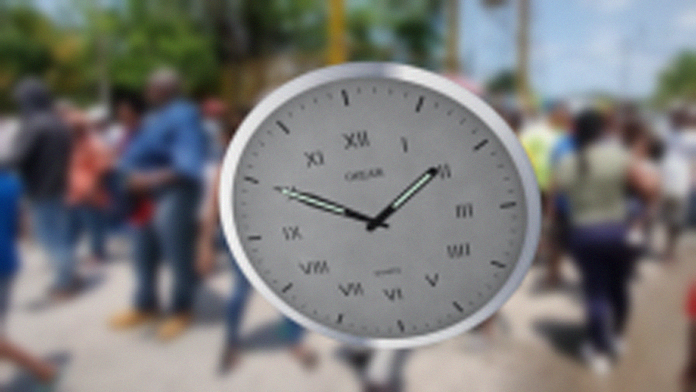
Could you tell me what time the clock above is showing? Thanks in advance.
1:50
